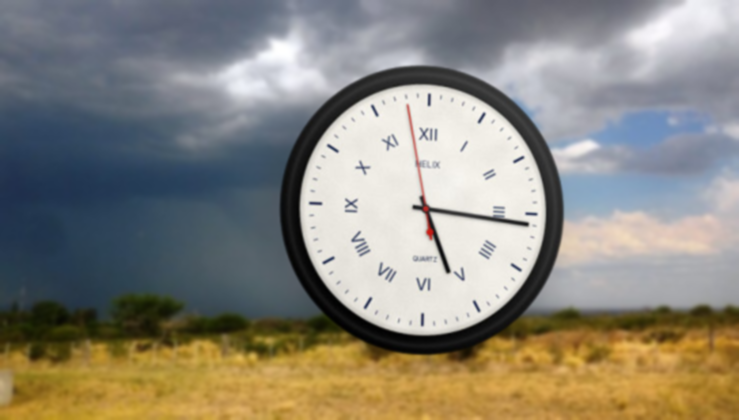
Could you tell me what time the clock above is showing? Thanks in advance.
5:15:58
